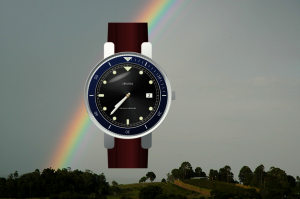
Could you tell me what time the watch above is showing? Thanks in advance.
7:37
